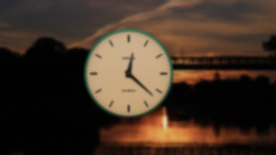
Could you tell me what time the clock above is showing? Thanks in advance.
12:22
